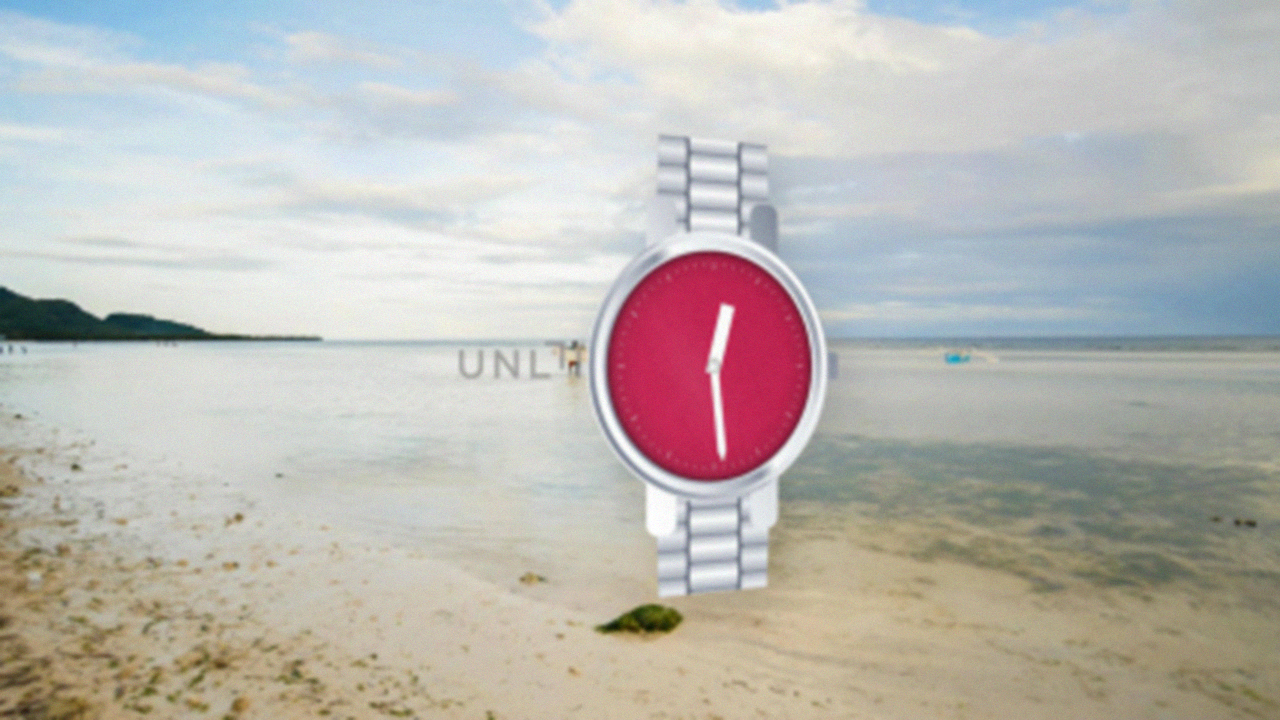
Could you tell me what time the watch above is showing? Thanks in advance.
12:29
